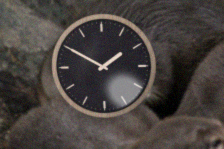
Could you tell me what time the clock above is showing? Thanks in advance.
1:50
